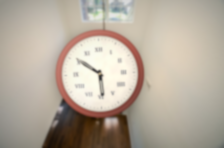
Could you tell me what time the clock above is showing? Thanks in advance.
5:51
